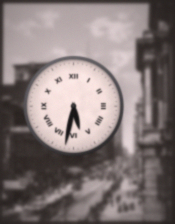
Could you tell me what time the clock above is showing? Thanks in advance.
5:32
